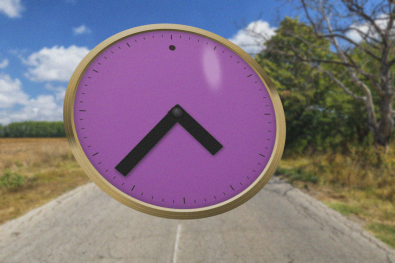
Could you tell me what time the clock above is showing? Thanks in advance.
4:37
